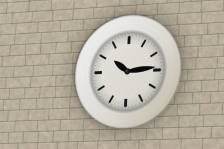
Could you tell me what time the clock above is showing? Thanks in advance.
10:14
